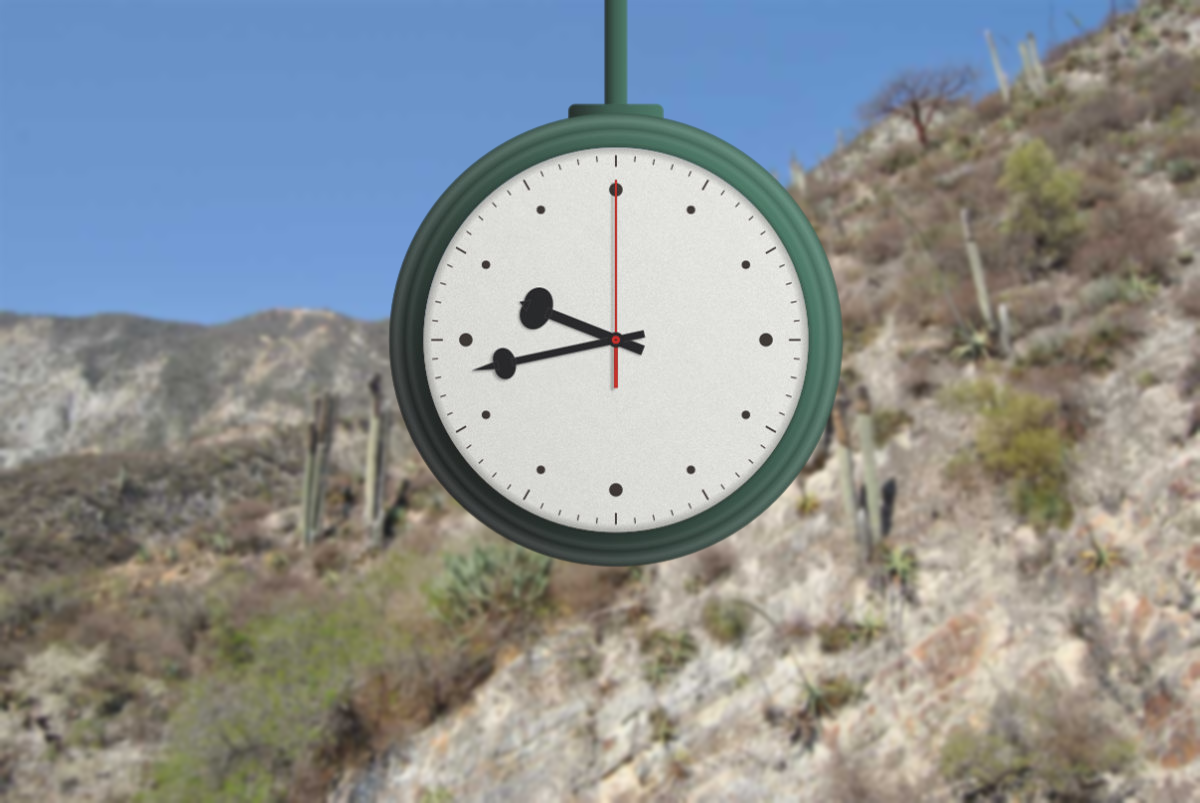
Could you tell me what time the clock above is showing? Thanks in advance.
9:43:00
